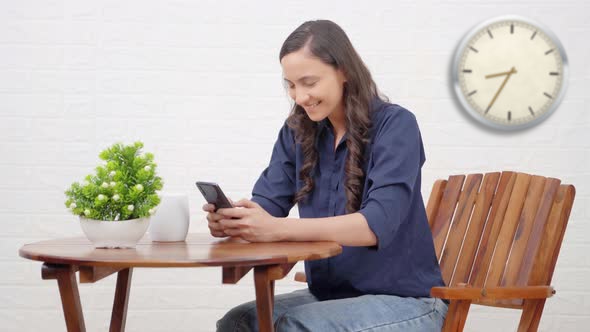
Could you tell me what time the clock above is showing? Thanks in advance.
8:35
